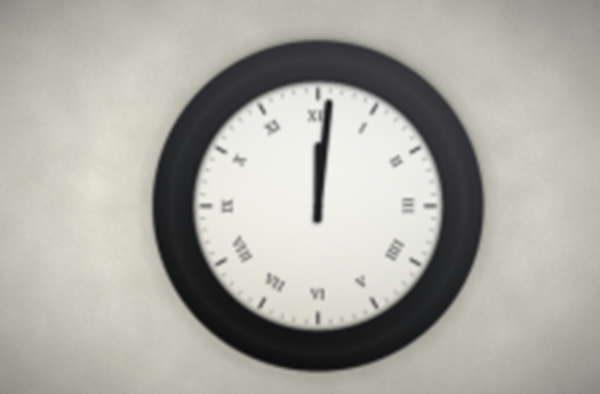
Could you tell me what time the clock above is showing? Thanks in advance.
12:01
